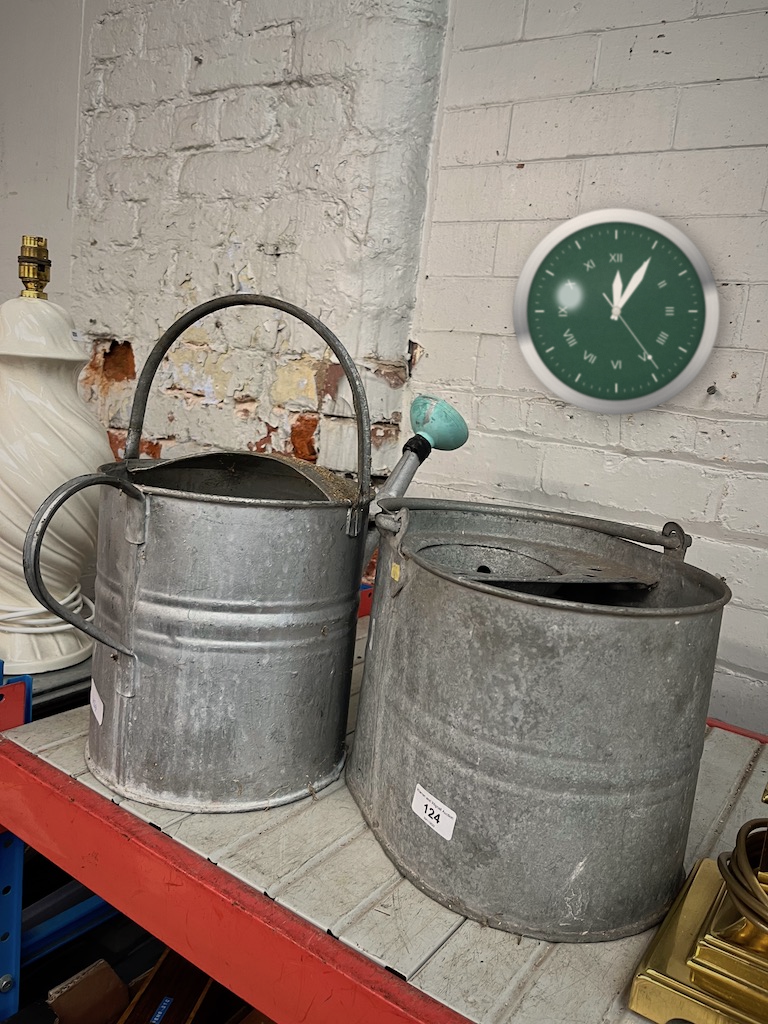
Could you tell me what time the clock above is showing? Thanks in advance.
12:05:24
